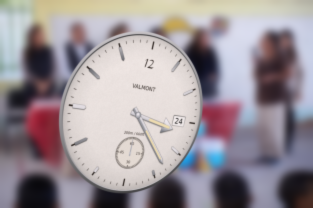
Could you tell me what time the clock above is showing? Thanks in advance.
3:23
